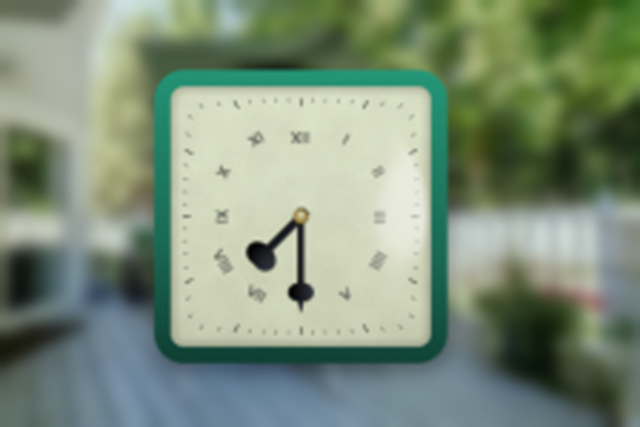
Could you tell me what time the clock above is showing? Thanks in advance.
7:30
